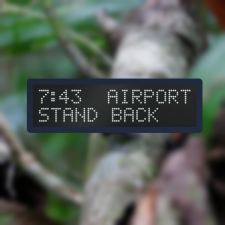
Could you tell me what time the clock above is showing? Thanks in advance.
7:43
